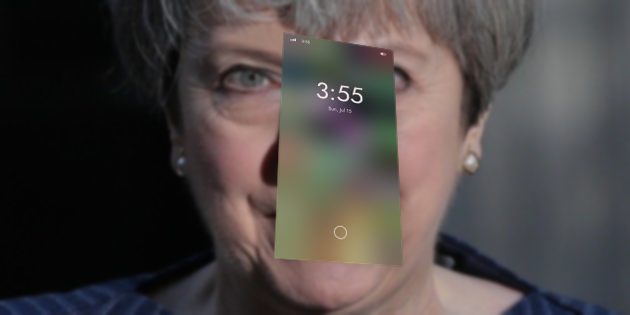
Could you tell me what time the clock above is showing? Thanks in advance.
3:55
